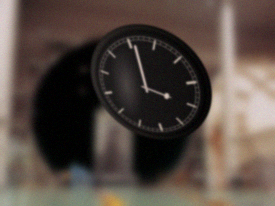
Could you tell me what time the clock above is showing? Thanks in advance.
4:01
